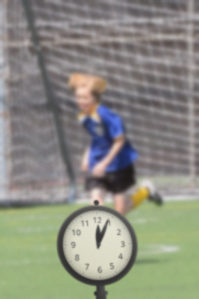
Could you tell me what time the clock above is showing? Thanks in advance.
12:04
